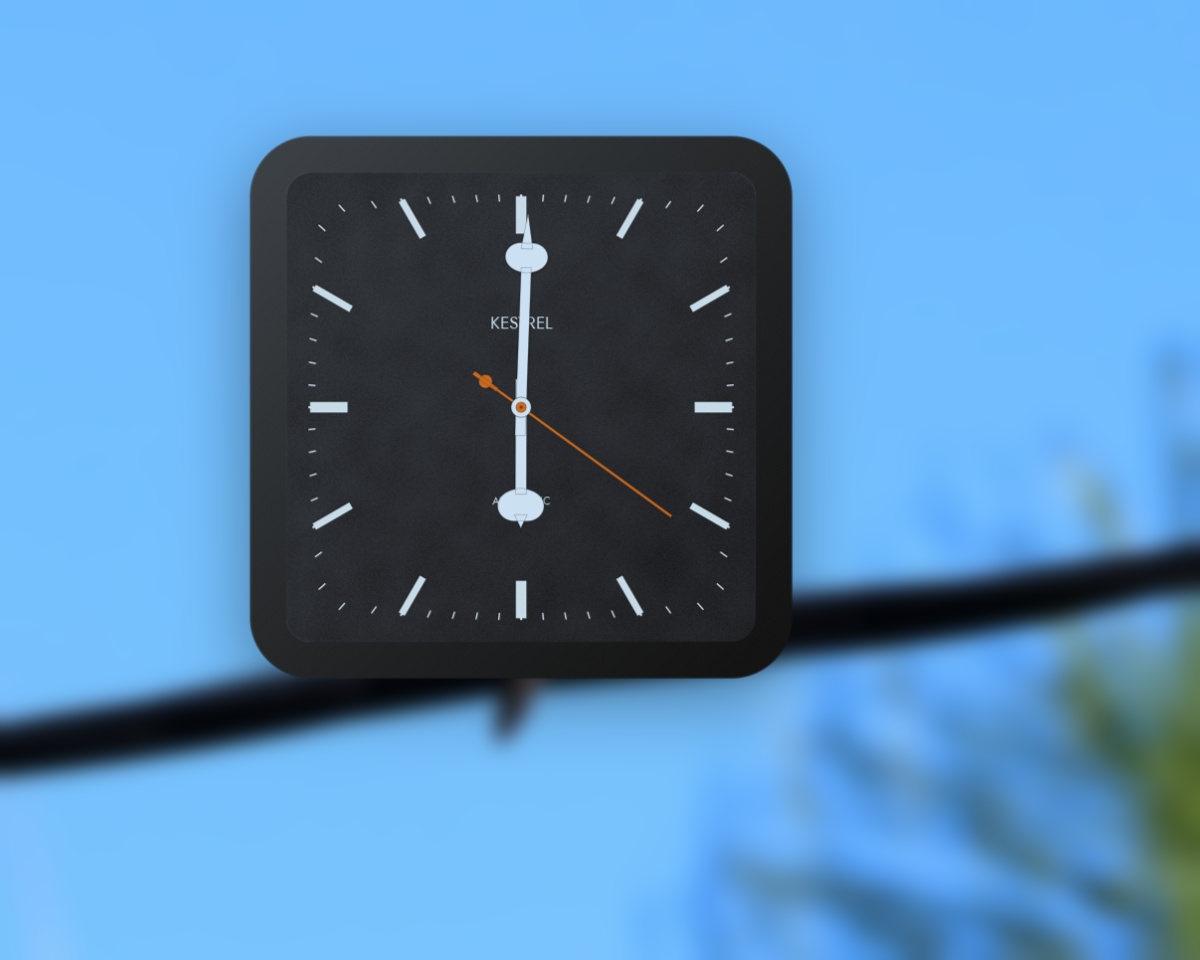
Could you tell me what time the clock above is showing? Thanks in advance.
6:00:21
